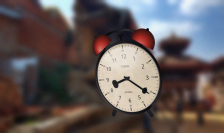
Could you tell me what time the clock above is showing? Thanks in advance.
8:21
